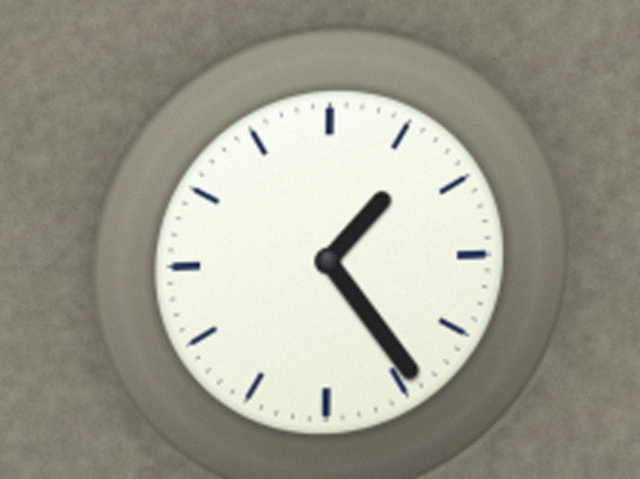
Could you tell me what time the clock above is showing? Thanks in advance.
1:24
